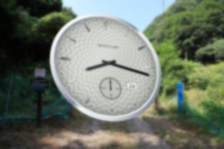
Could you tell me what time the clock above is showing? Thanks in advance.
8:17
